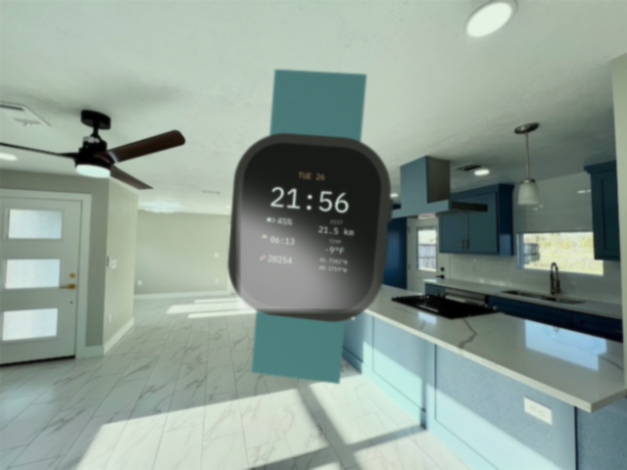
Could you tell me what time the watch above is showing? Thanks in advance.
21:56
